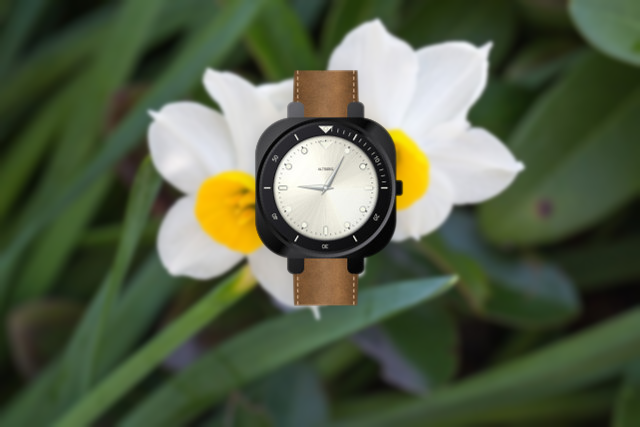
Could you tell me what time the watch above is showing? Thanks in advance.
9:05
